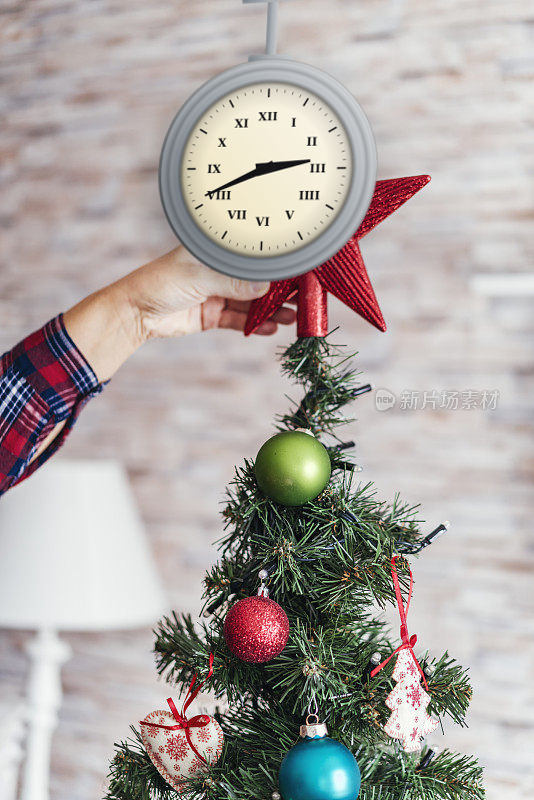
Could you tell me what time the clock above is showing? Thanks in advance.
2:41
